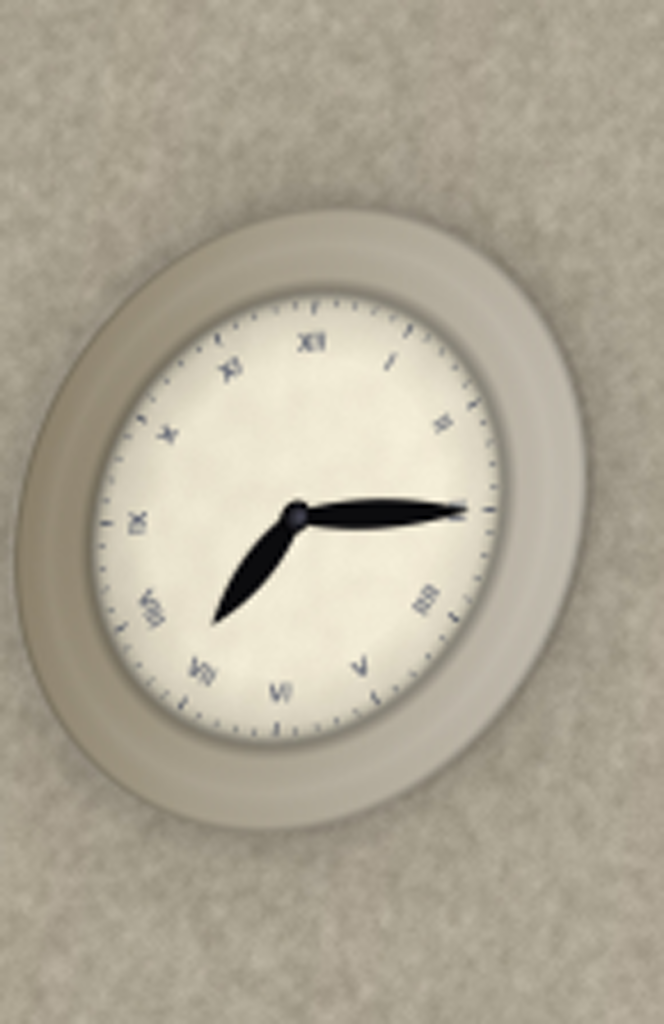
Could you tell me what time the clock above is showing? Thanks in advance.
7:15
